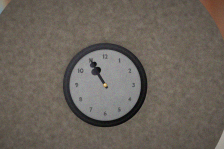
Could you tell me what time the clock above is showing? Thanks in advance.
10:55
